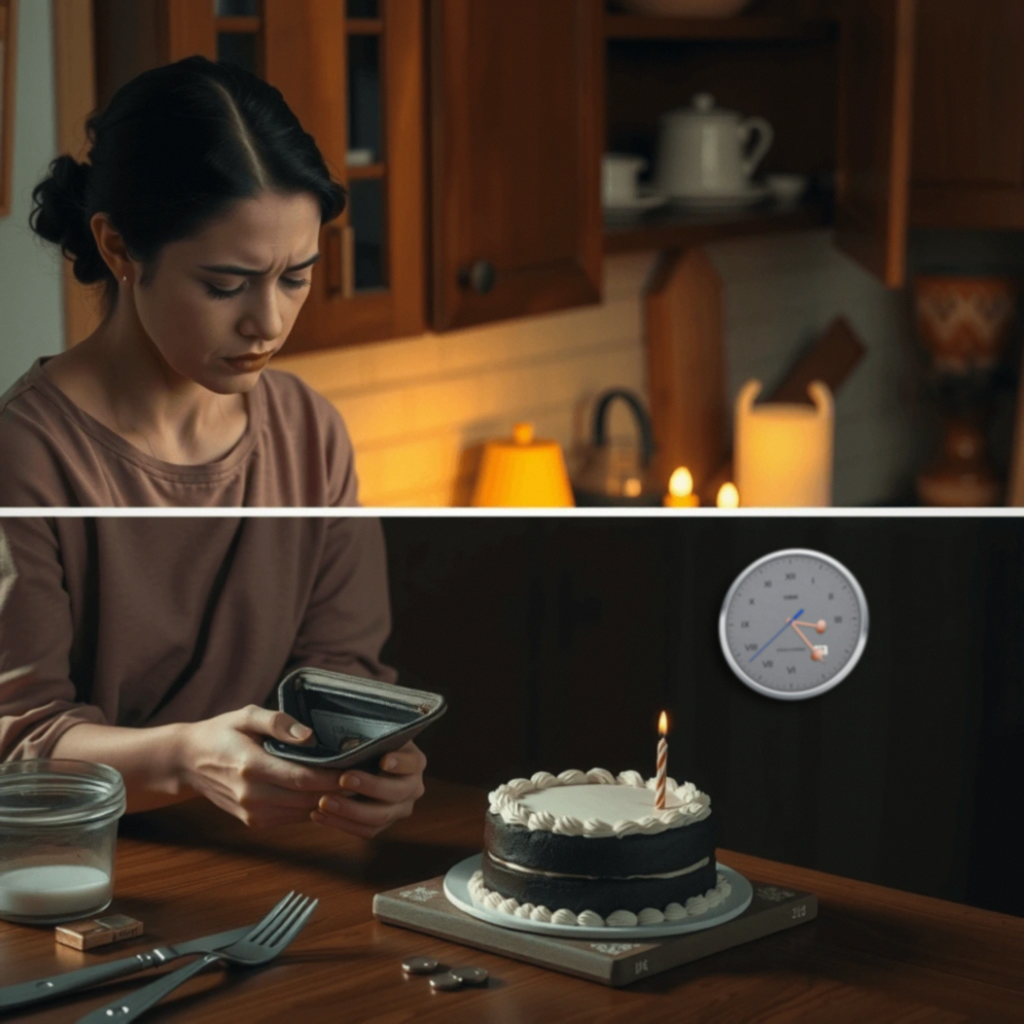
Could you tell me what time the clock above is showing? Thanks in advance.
3:23:38
